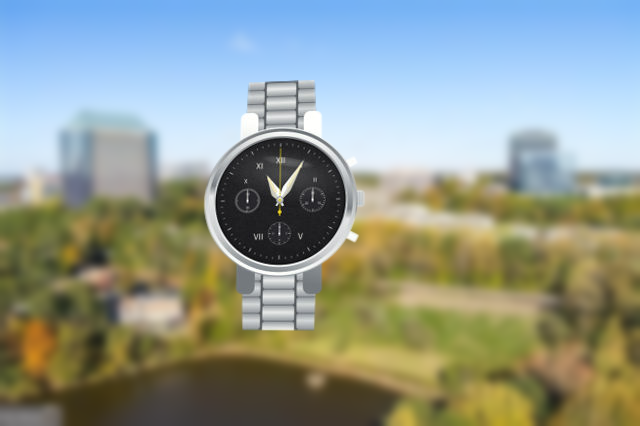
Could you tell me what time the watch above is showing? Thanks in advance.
11:05
